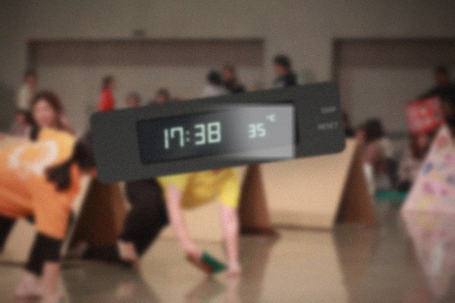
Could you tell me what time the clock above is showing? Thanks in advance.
17:38
